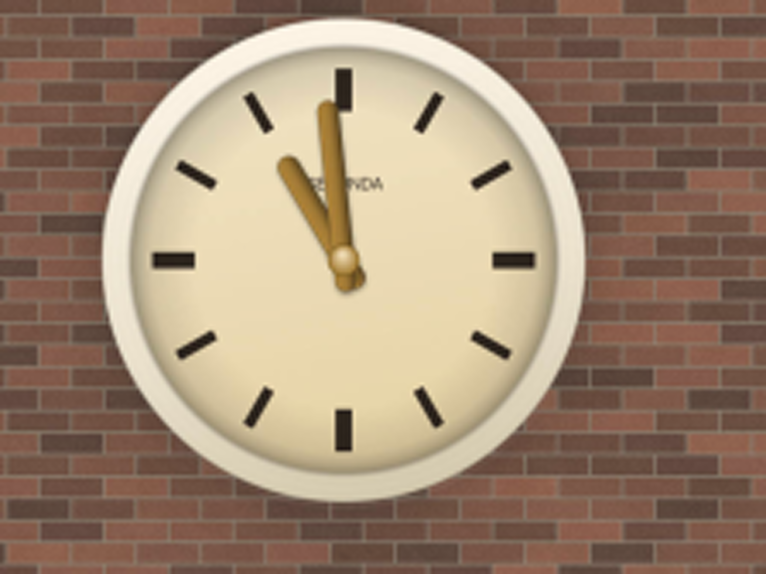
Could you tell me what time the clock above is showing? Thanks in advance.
10:59
